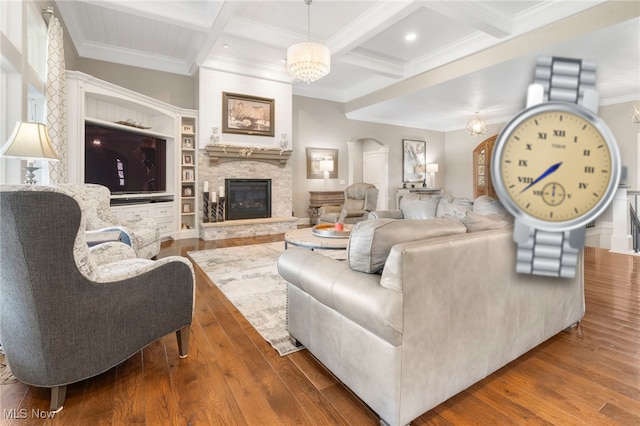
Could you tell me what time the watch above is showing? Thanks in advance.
7:38
